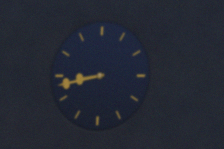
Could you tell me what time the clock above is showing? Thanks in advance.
8:43
